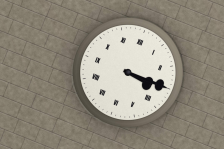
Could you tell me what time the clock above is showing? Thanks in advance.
3:15
